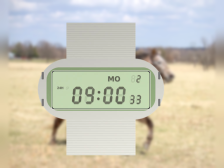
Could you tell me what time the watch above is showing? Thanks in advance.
9:00:33
